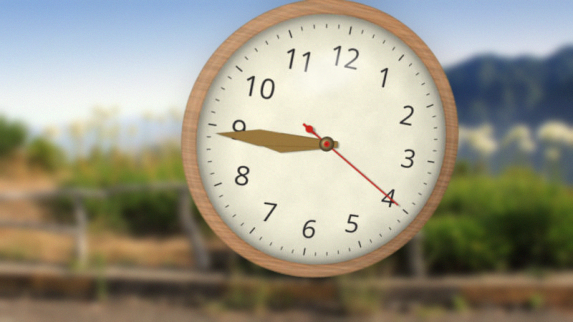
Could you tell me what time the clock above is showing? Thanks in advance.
8:44:20
